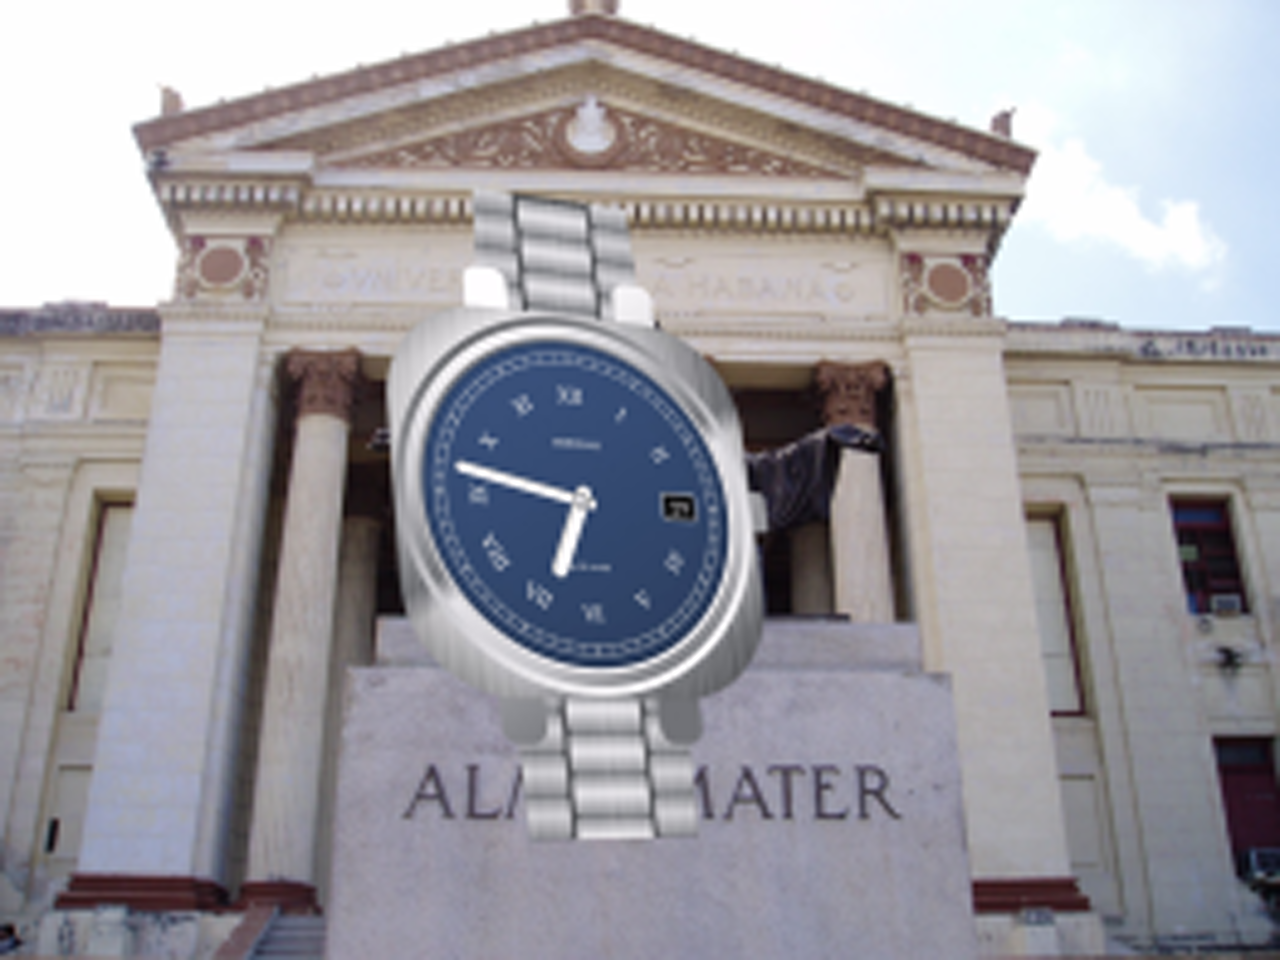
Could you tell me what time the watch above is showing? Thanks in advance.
6:47
